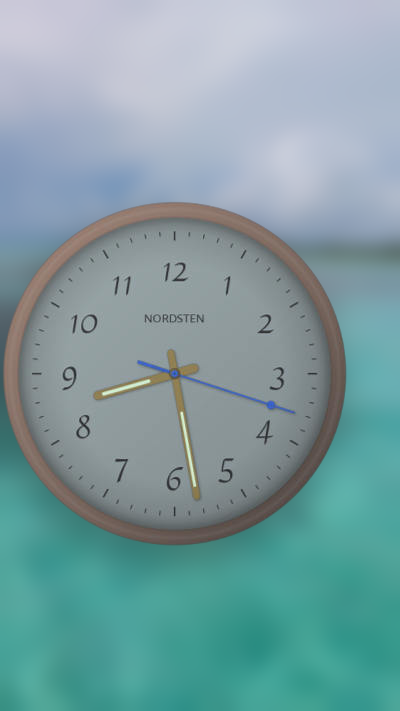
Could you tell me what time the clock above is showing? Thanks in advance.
8:28:18
